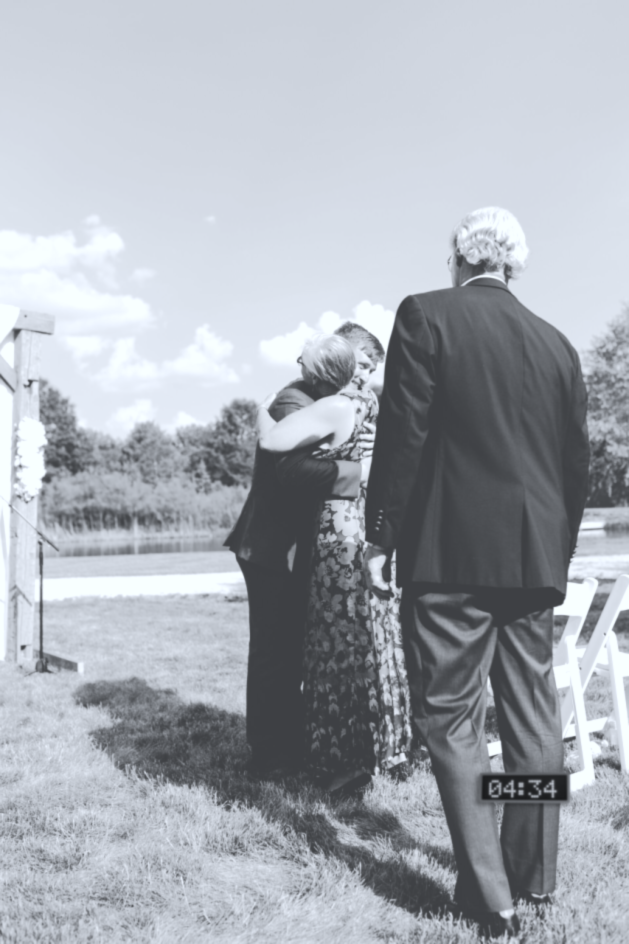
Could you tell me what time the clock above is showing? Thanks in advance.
4:34
